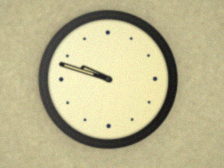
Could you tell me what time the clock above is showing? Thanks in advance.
9:48
